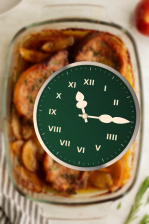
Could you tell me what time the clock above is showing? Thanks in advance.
11:15
